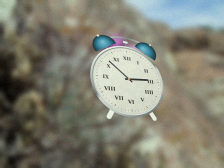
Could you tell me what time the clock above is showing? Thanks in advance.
2:52
